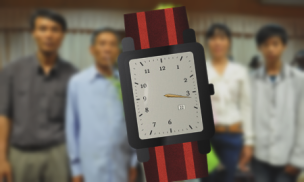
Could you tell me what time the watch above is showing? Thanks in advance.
3:17
